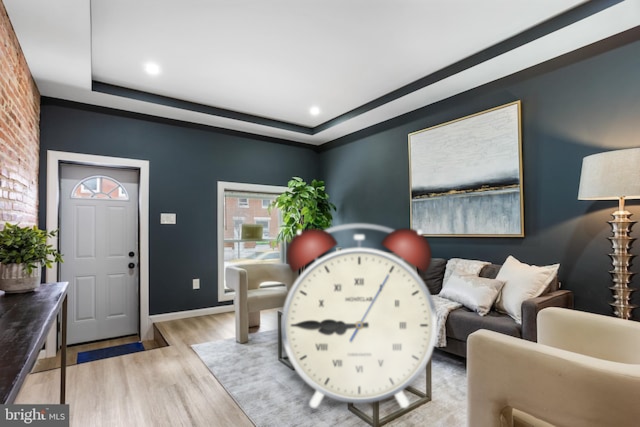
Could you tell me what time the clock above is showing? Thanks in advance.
8:45:05
